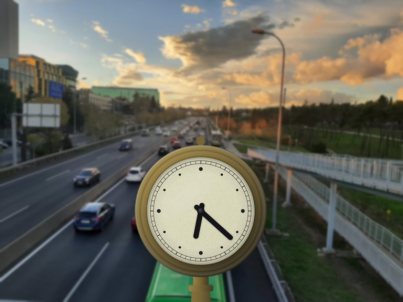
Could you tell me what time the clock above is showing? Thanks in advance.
6:22
